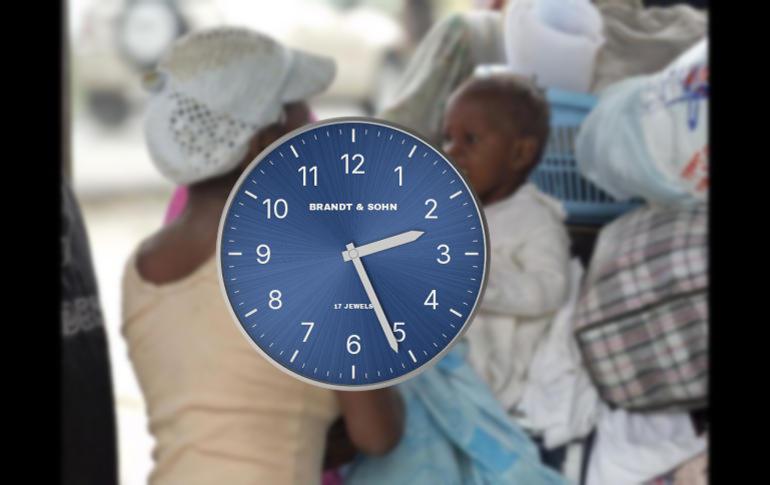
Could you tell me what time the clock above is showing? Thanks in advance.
2:26
